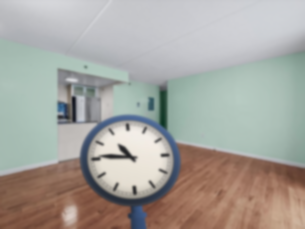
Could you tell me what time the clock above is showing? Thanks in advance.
10:46
